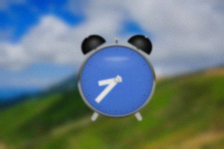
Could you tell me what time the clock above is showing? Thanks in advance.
8:37
